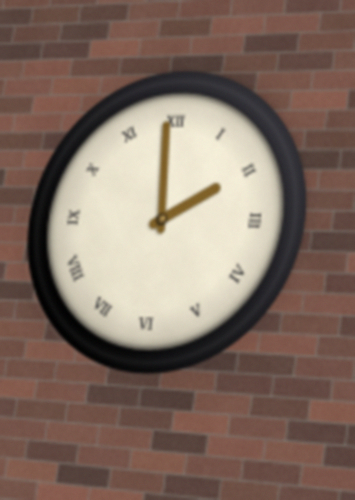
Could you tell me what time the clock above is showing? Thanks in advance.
1:59
